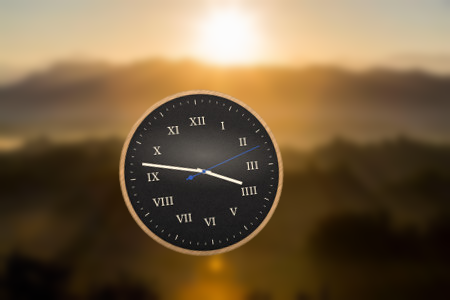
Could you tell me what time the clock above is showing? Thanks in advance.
3:47:12
